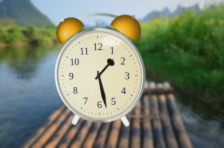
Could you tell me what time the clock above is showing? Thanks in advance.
1:28
